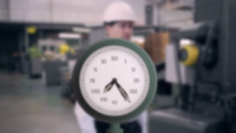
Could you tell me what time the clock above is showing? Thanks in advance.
7:24
